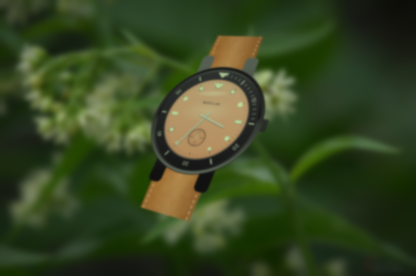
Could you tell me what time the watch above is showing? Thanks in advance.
3:35
